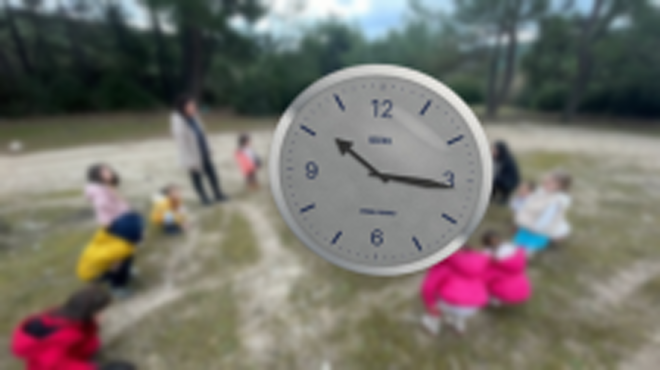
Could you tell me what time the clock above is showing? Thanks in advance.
10:16
